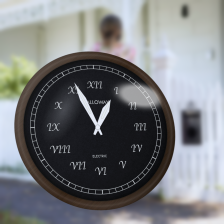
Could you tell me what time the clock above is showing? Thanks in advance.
12:56
